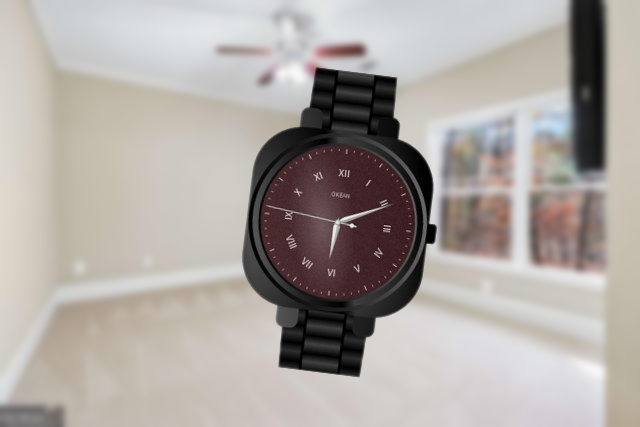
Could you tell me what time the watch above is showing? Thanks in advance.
6:10:46
